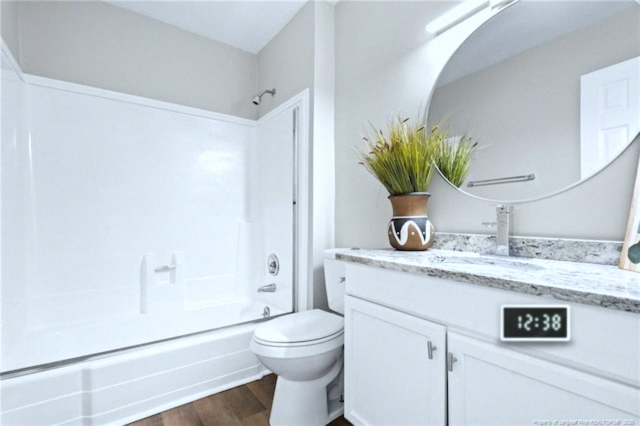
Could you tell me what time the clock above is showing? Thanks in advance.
12:38
